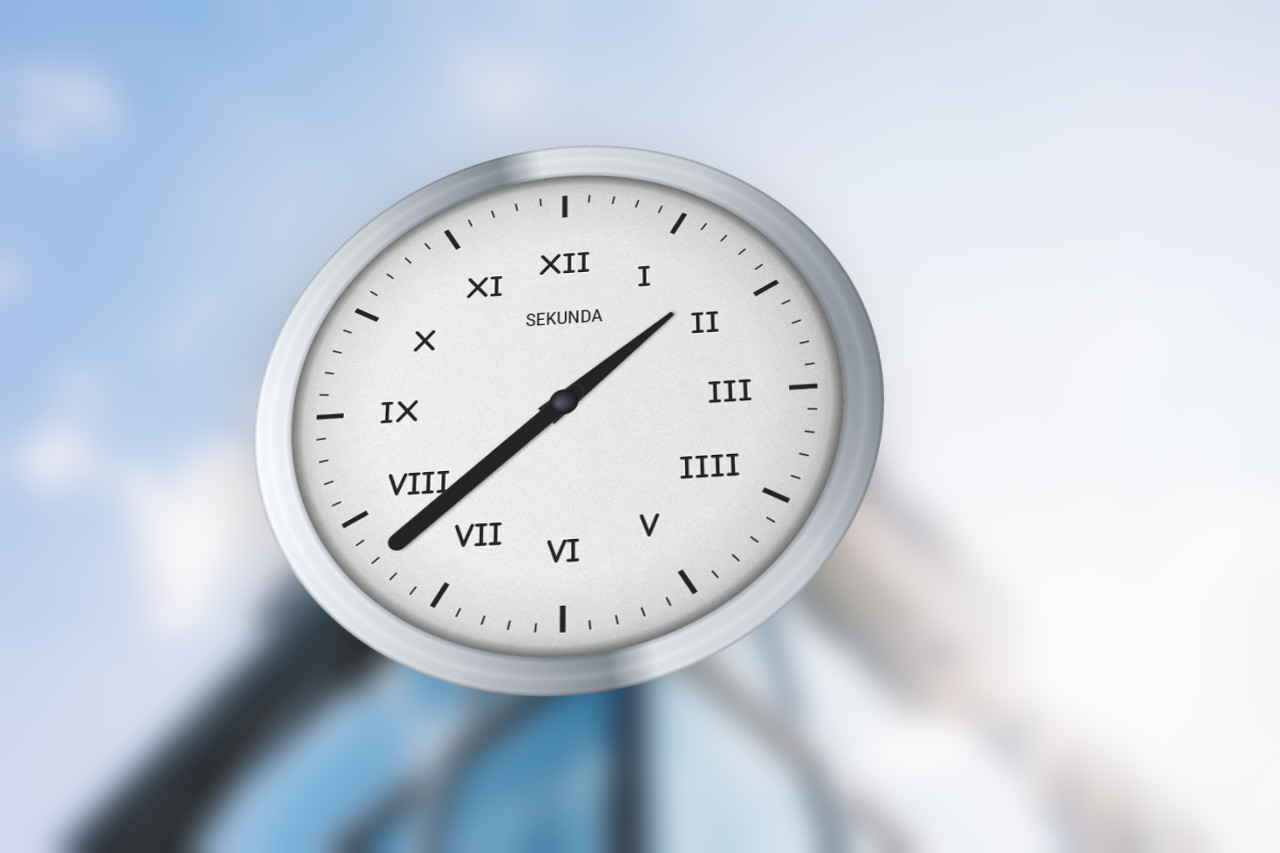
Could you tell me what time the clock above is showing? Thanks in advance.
1:38
